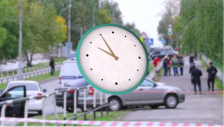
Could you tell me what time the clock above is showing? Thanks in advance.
9:55
